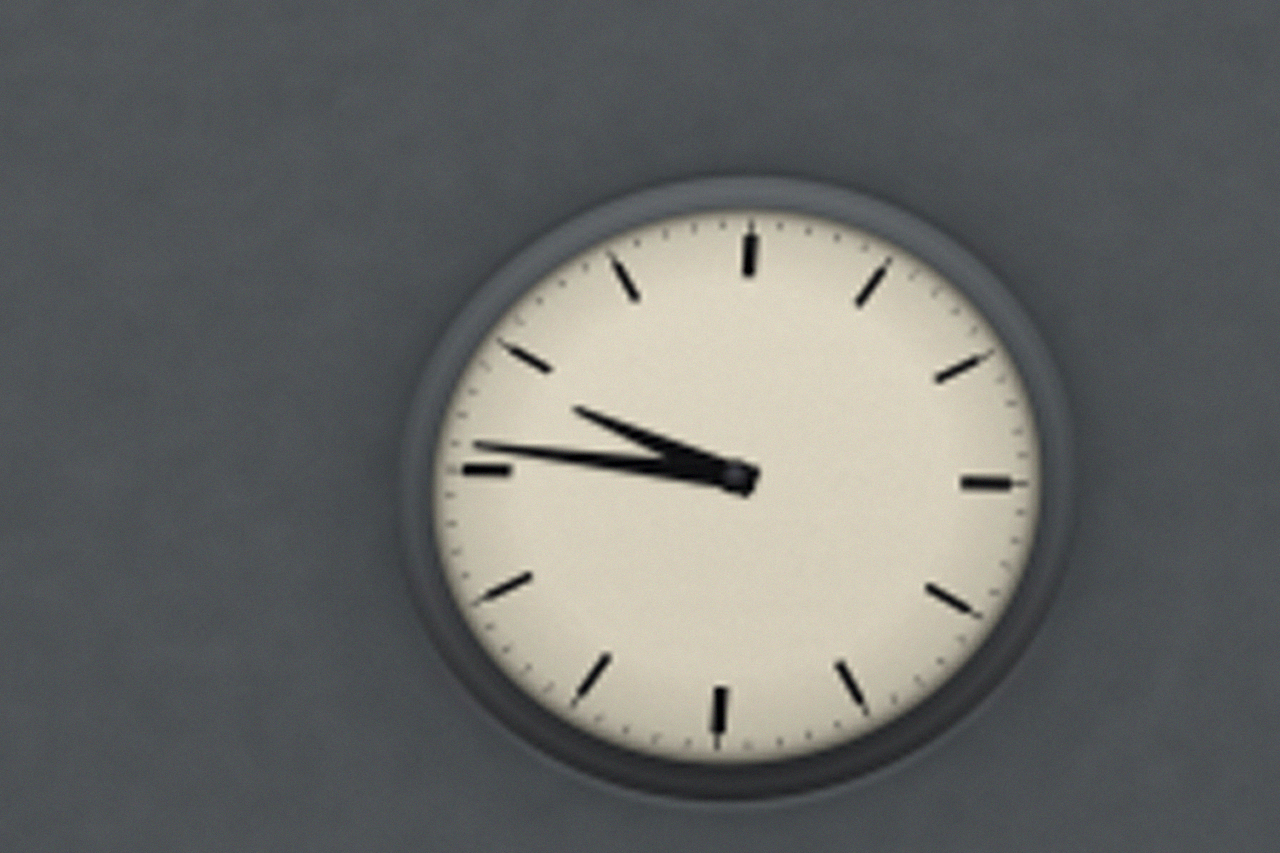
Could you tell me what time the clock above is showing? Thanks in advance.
9:46
